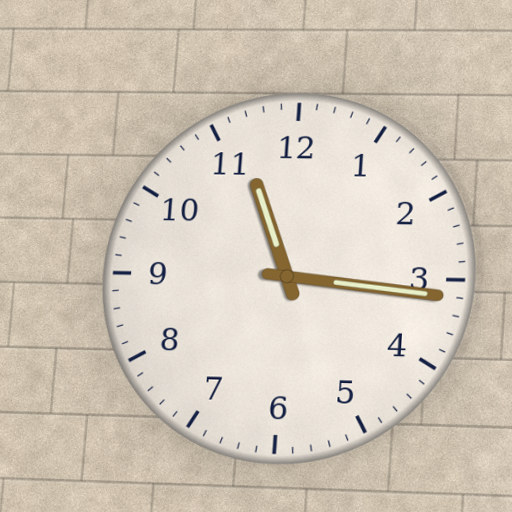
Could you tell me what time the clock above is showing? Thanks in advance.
11:16
